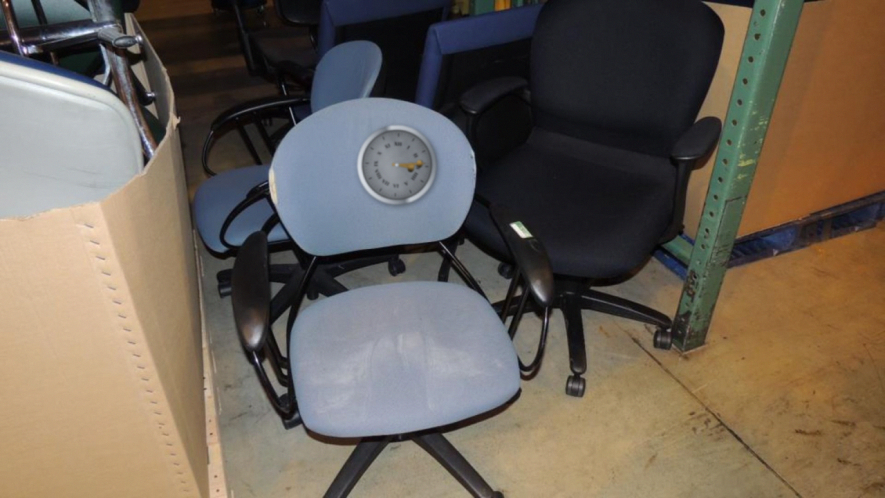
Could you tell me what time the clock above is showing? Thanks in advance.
3:14
